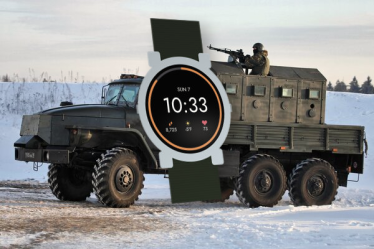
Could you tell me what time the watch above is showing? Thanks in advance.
10:33
